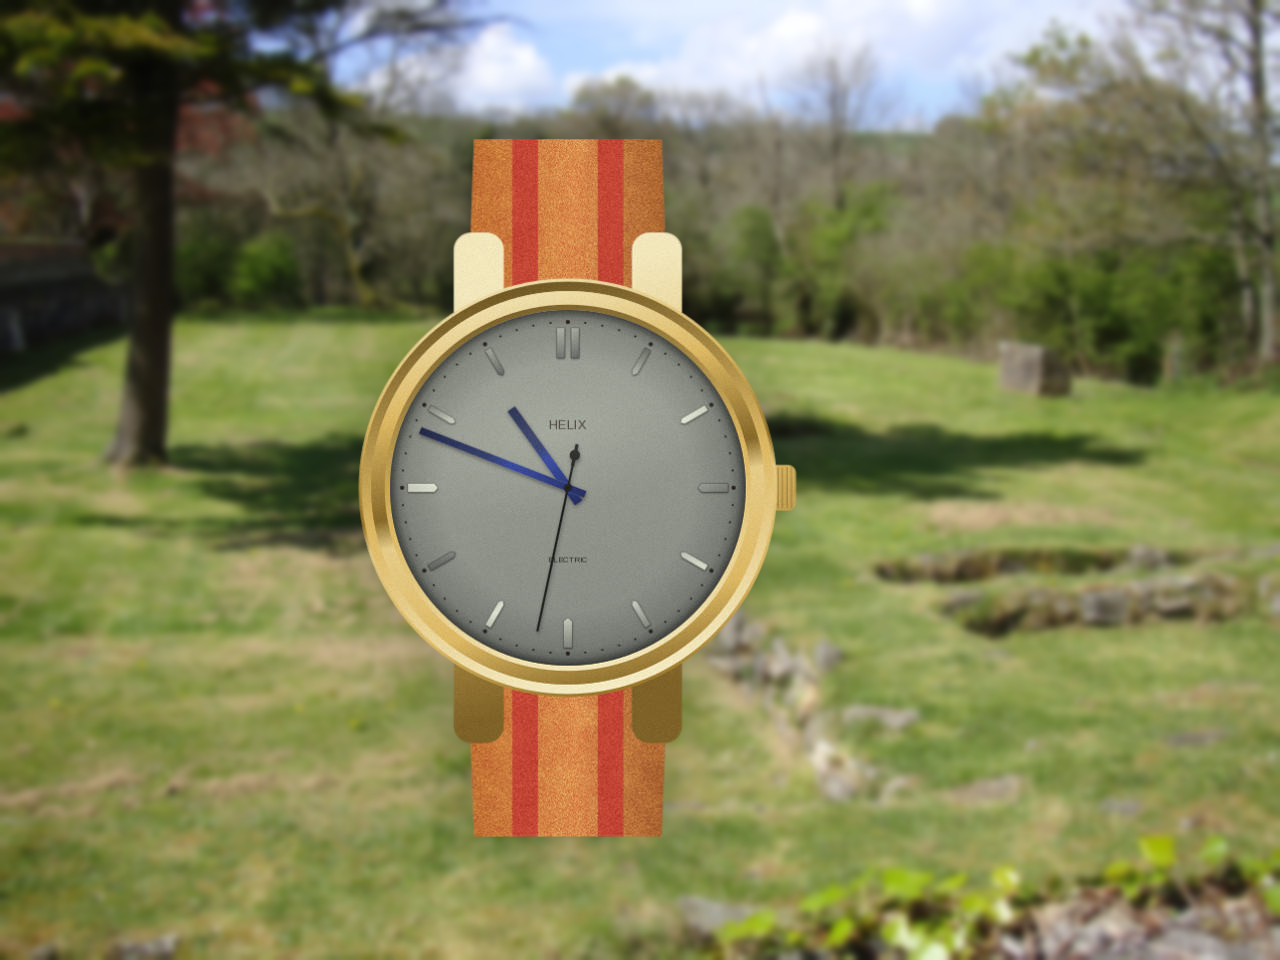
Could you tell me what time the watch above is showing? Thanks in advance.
10:48:32
